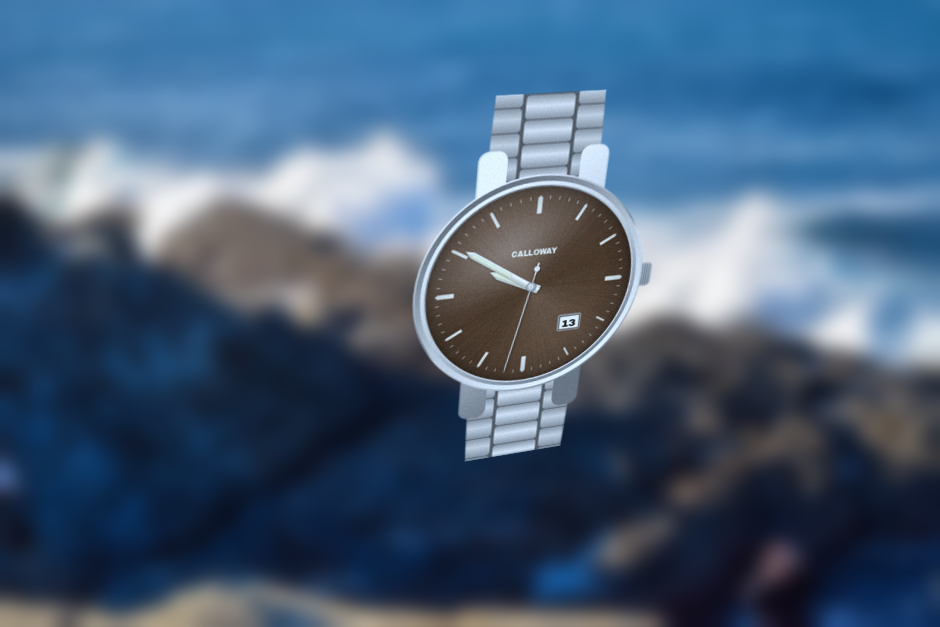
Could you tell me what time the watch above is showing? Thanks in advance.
9:50:32
